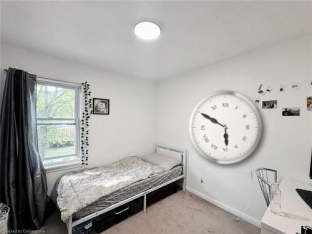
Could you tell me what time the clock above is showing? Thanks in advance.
5:50
